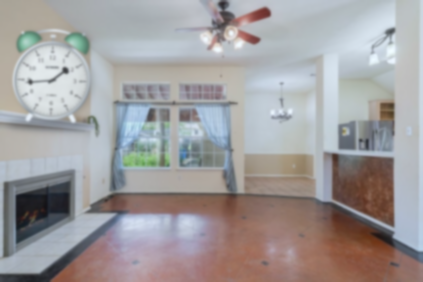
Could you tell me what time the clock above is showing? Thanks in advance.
1:44
